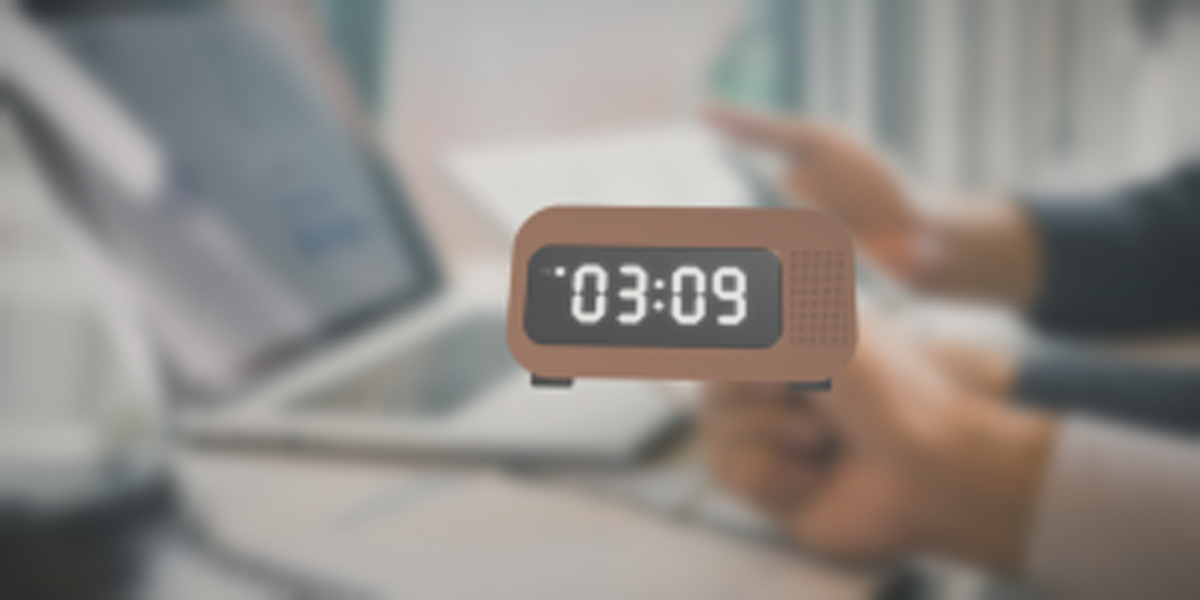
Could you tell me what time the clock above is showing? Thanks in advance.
3:09
